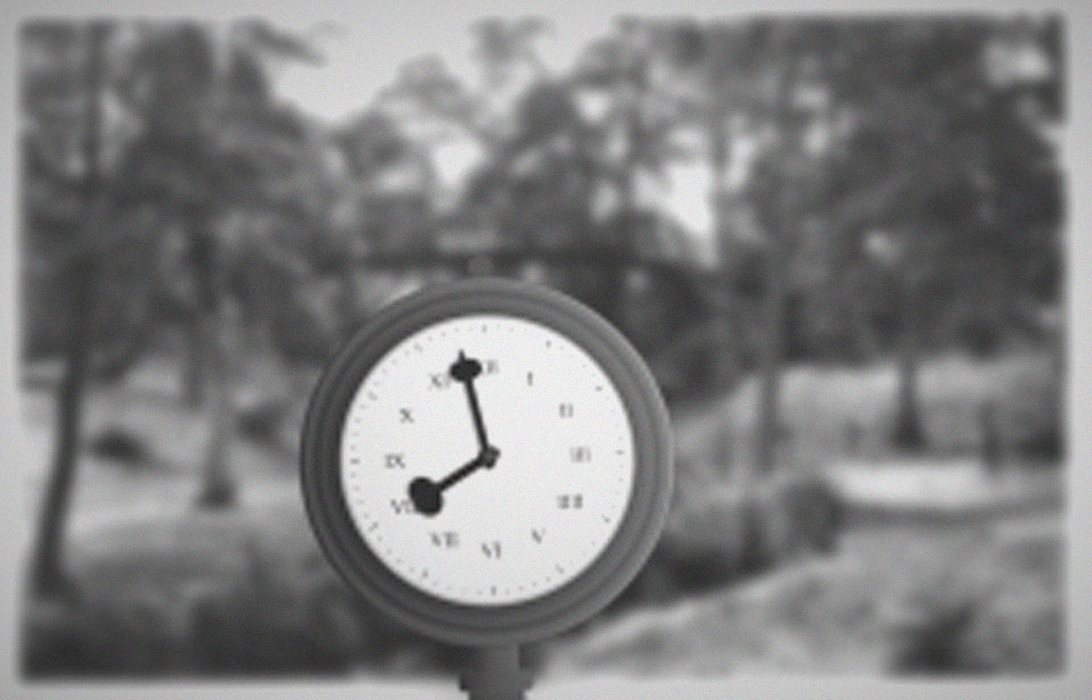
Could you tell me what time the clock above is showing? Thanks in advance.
7:58
